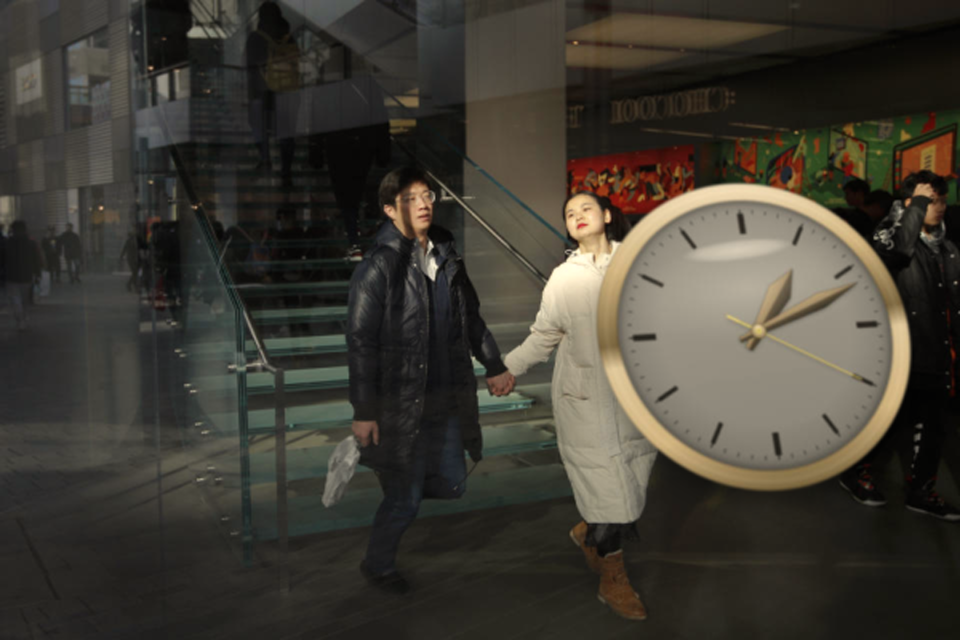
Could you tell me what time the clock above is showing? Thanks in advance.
1:11:20
